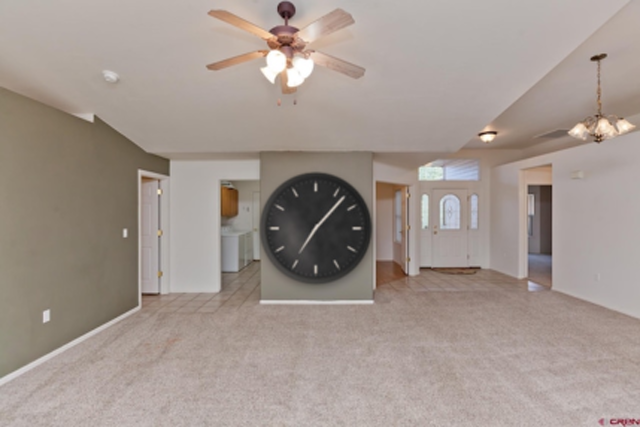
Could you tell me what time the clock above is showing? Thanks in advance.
7:07
